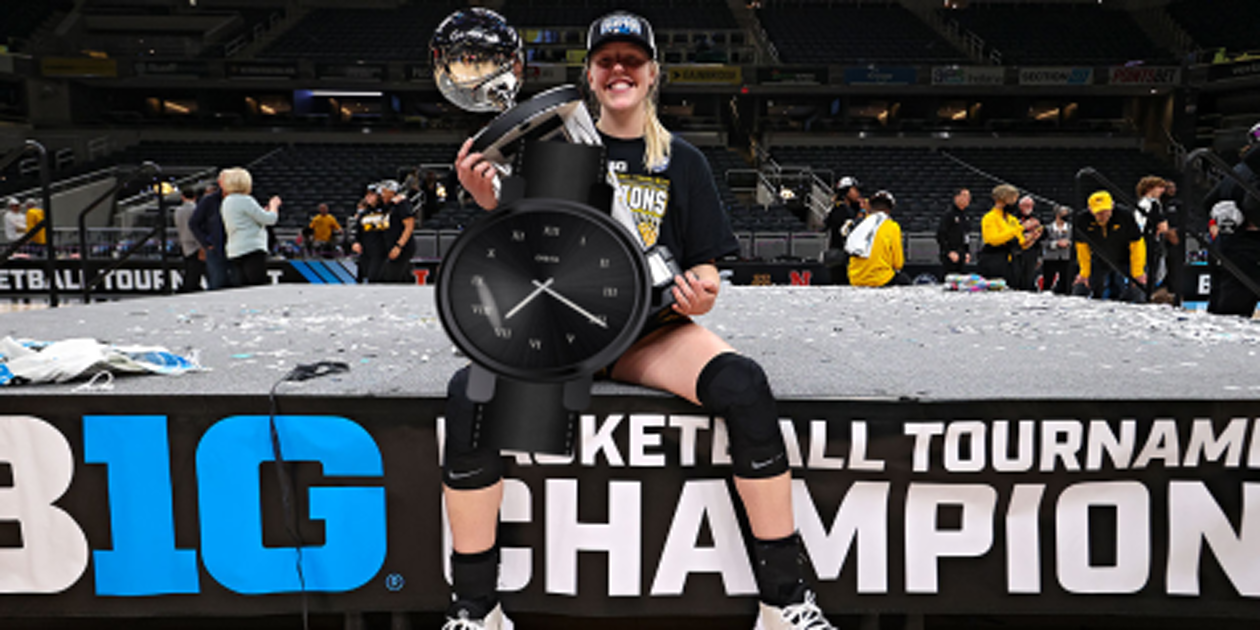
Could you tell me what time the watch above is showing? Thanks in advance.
7:20
